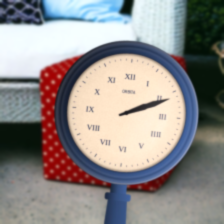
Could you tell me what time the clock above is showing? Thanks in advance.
2:11
